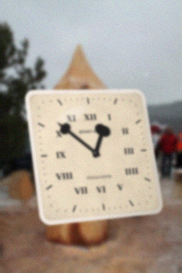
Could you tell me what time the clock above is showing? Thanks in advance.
12:52
